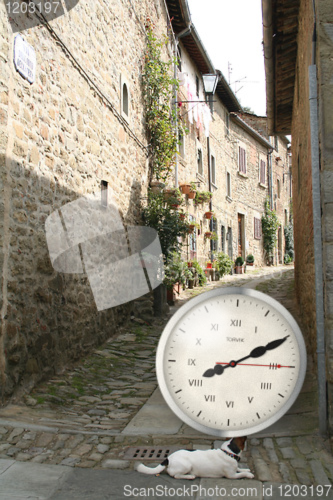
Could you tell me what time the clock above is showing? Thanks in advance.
8:10:15
